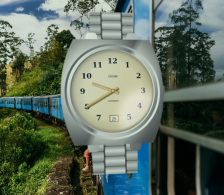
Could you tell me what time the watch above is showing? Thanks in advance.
9:40
